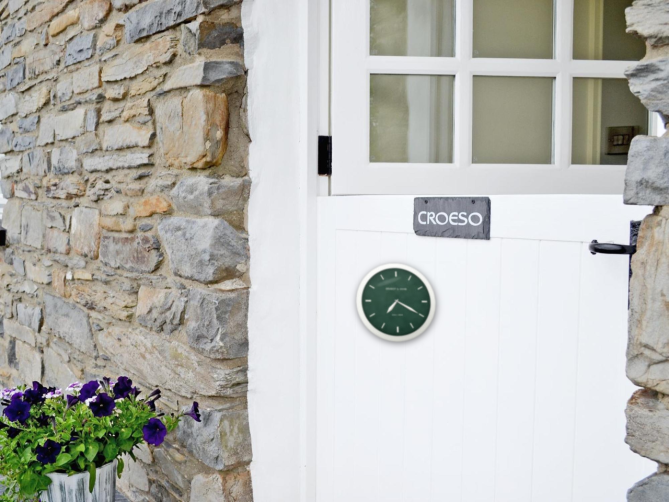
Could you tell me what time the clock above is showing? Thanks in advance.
7:20
